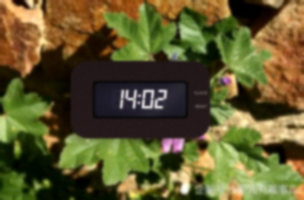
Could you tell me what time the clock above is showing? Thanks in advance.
14:02
